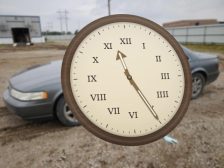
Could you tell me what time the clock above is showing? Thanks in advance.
11:25
